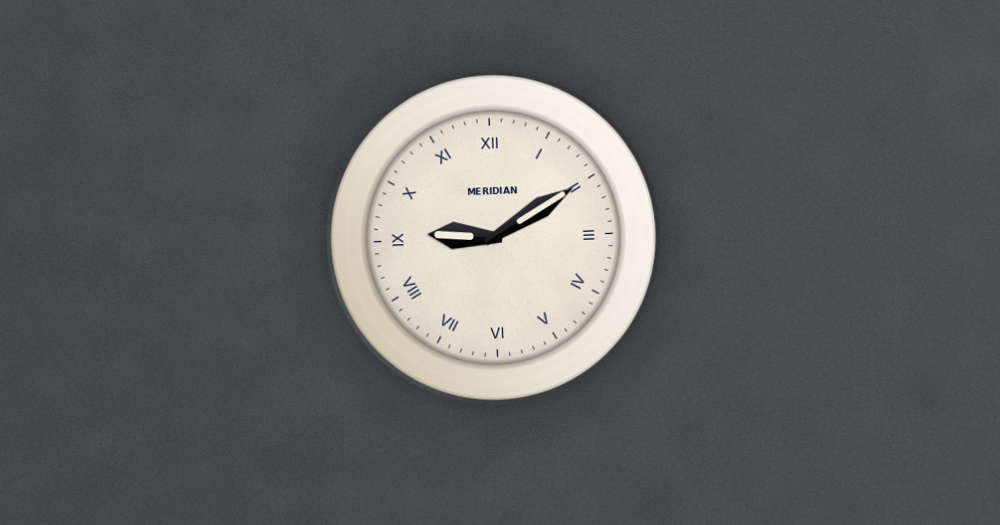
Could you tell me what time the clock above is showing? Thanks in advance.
9:10
